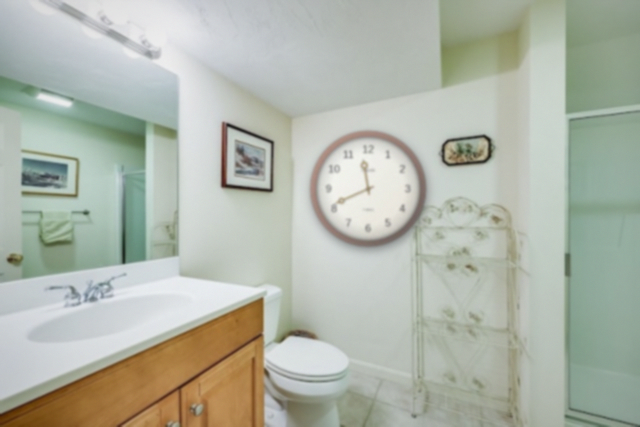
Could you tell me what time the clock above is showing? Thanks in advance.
11:41
